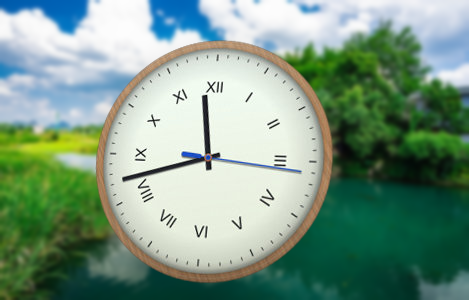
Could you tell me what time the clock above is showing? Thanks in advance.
11:42:16
